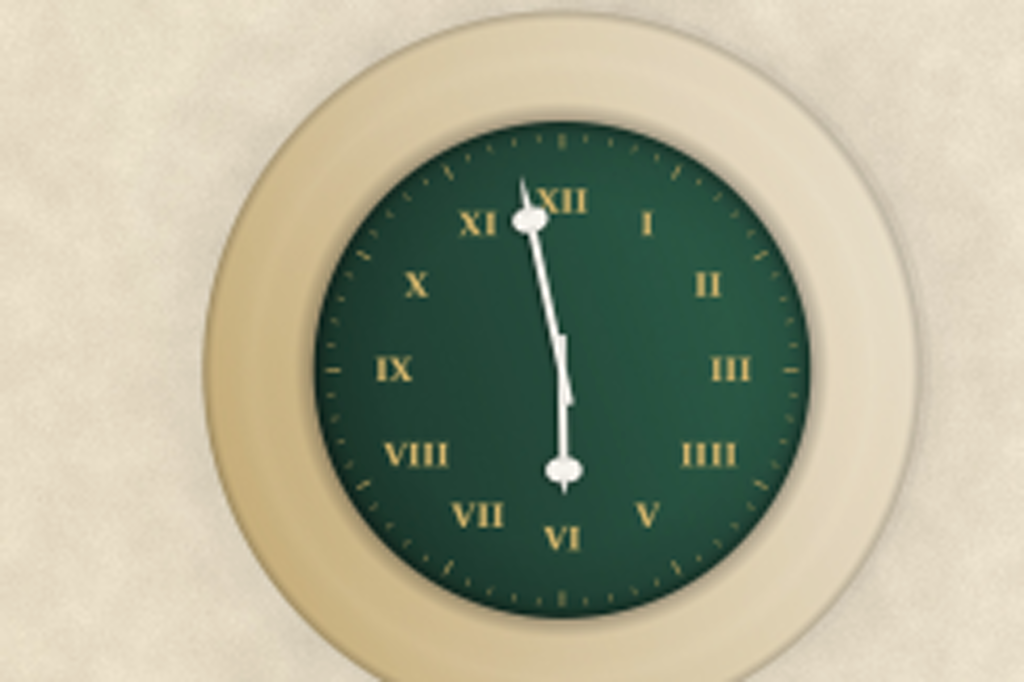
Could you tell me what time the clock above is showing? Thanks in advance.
5:58
